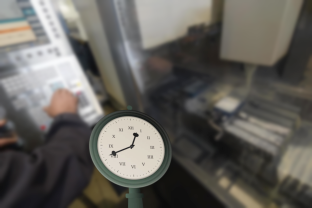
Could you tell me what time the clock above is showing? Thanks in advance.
12:41
